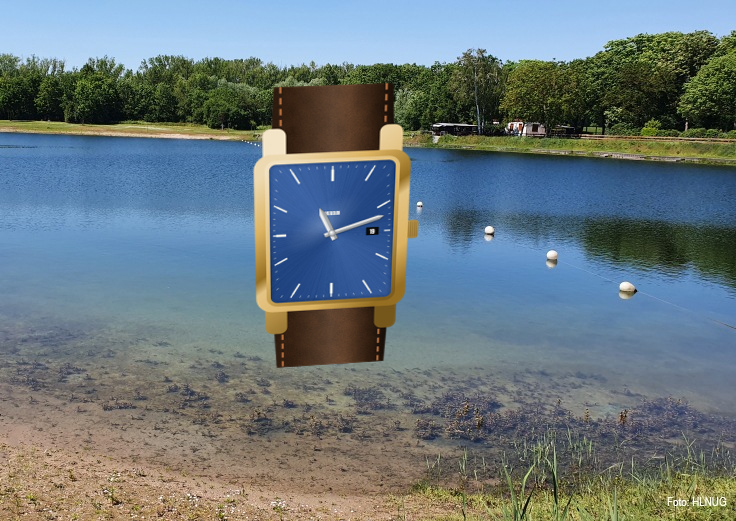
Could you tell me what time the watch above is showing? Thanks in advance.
11:12
